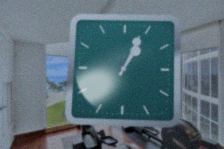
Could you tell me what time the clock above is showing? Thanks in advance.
1:04
